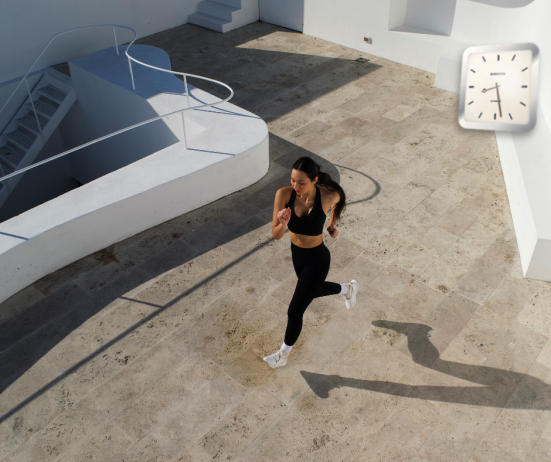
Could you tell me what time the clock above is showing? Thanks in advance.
8:28
